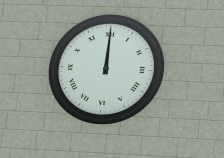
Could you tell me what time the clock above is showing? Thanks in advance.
12:00
